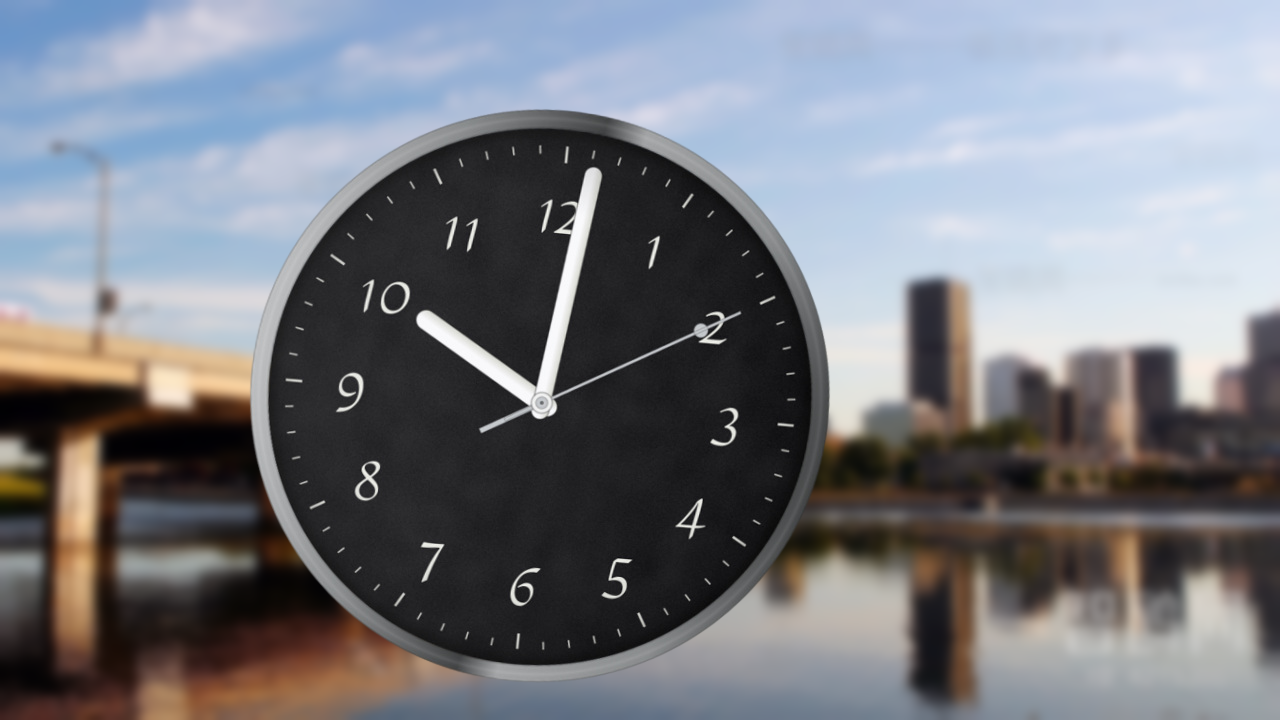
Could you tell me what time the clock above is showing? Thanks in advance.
10:01:10
